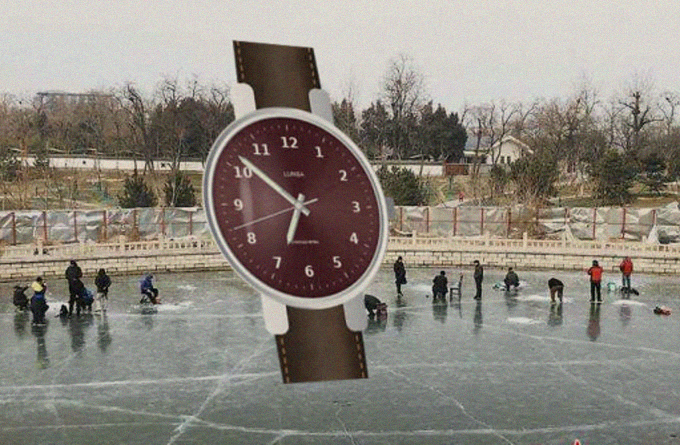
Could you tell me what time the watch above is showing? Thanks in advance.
6:51:42
